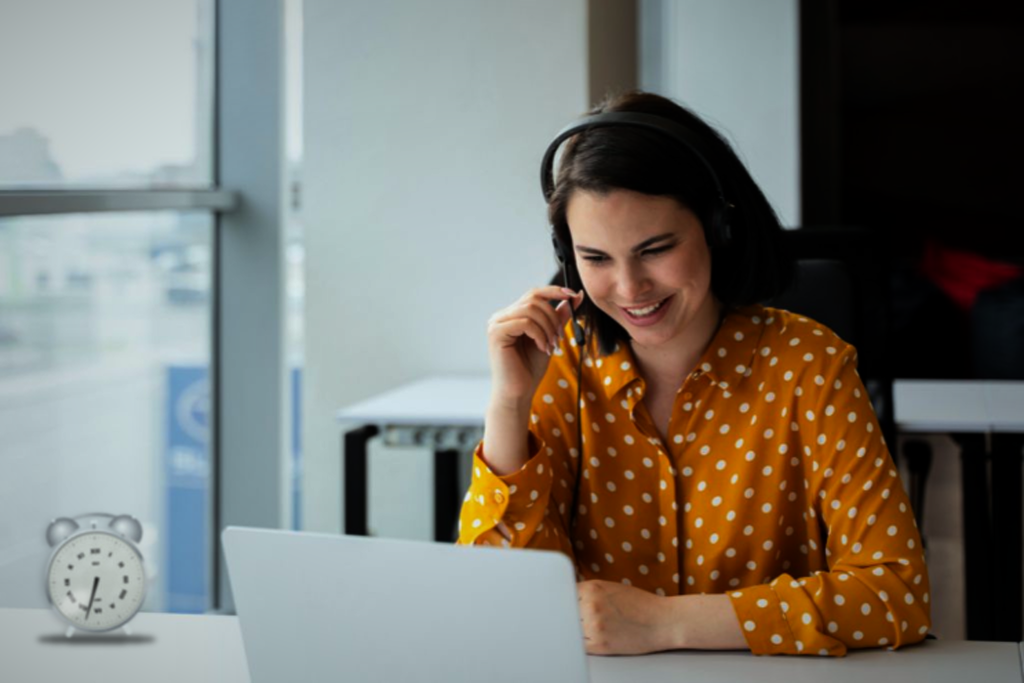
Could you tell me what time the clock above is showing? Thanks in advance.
6:33
